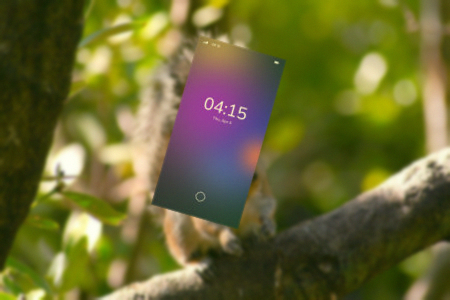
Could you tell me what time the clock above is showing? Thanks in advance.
4:15
